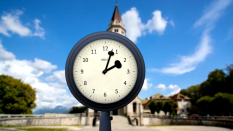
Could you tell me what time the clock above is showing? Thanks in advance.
2:03
